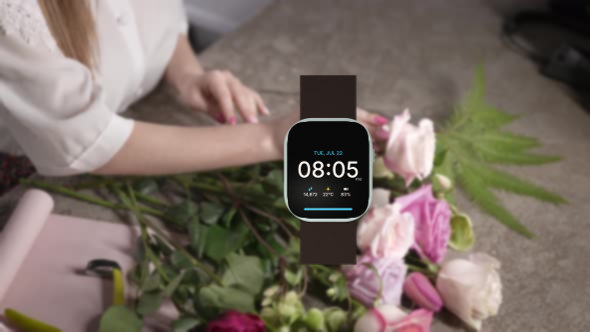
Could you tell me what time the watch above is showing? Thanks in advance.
8:05
